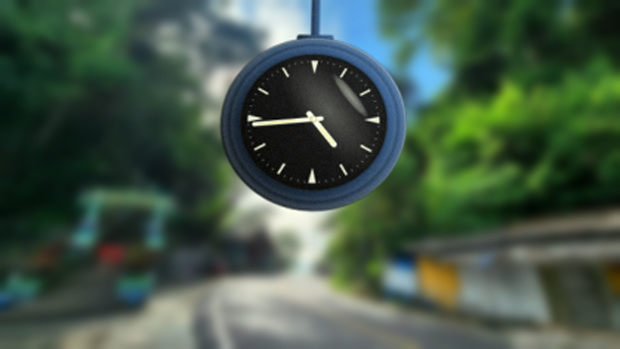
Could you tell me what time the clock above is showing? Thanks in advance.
4:44
